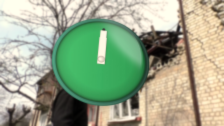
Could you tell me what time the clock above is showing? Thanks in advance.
12:00
